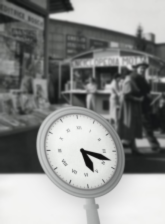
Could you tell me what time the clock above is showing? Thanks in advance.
5:18
